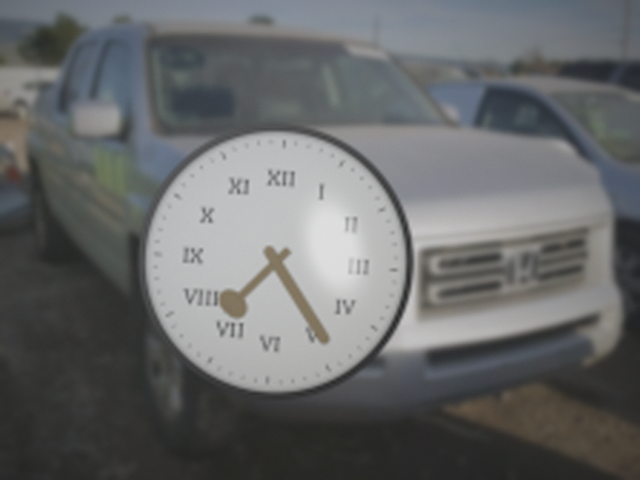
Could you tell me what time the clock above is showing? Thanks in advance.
7:24
